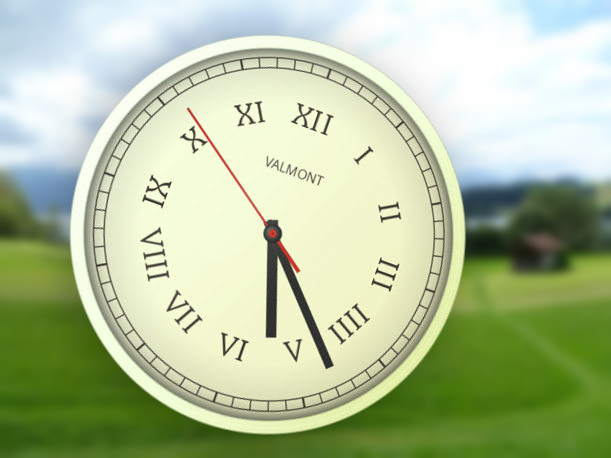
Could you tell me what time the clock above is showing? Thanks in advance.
5:22:51
